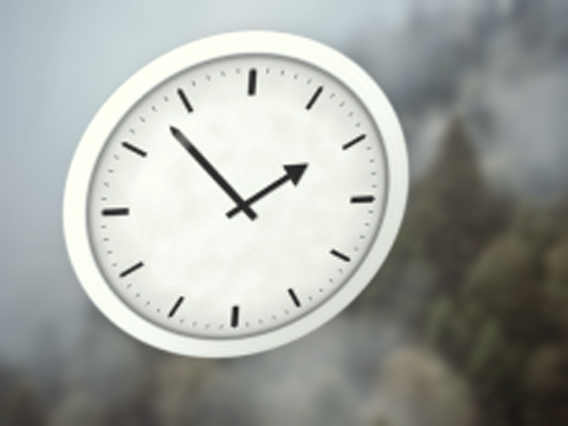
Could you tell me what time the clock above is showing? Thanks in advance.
1:53
